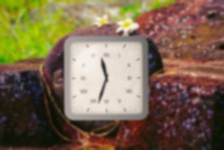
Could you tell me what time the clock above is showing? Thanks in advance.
11:33
